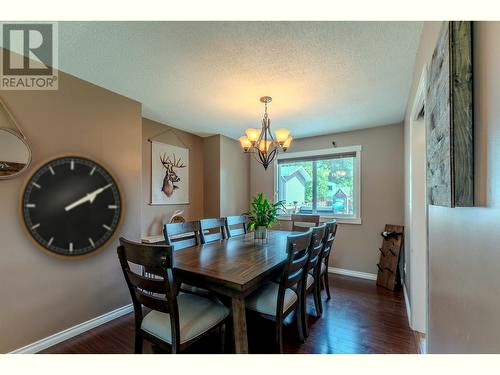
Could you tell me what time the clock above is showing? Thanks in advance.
2:10
